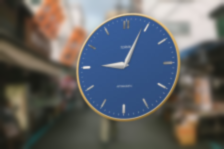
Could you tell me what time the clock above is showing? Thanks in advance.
9:04
